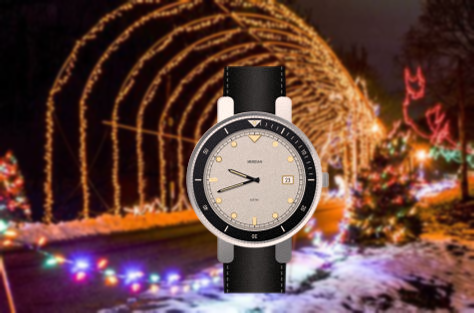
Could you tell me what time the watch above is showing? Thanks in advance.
9:42
